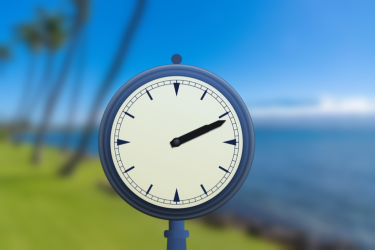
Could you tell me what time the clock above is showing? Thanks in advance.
2:11
